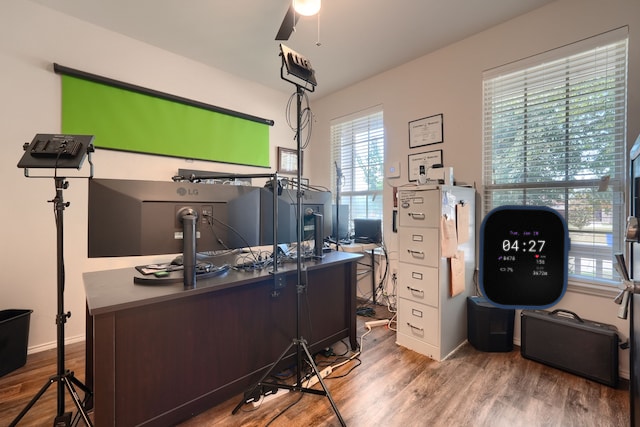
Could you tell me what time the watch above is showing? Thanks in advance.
4:27
